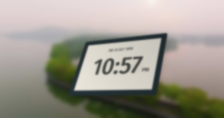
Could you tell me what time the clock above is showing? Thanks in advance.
10:57
